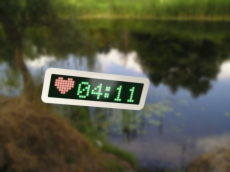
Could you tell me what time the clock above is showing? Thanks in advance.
4:11
